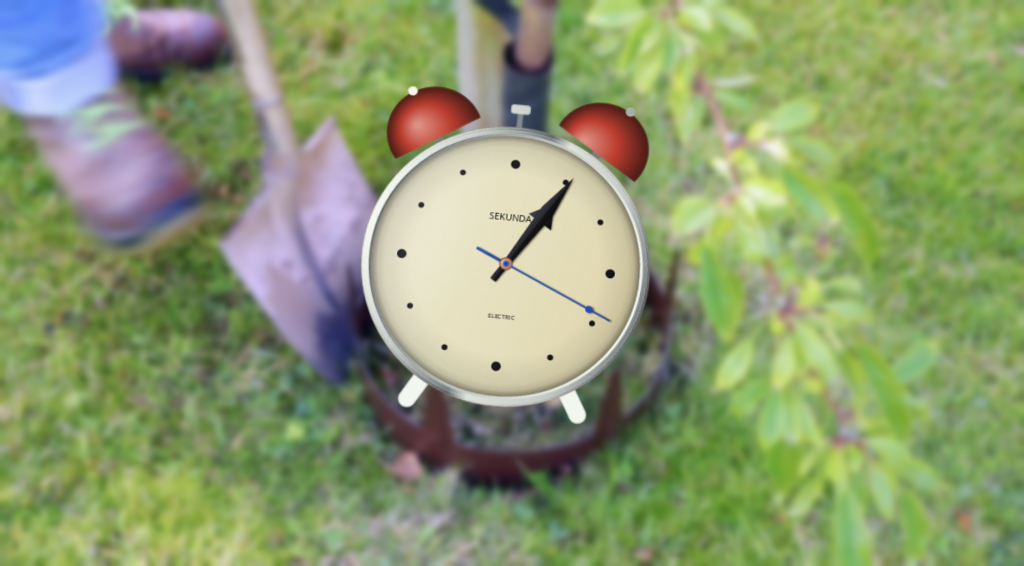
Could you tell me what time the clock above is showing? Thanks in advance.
1:05:19
